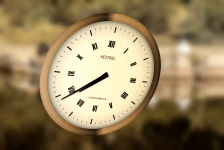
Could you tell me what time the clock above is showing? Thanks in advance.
7:39
